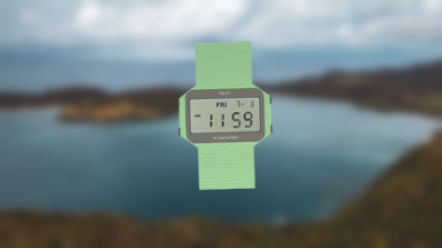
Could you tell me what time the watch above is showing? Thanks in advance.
11:59
